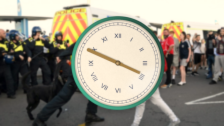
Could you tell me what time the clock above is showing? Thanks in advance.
3:49
